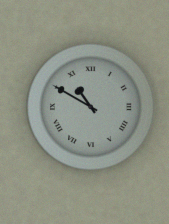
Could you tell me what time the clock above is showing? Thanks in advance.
10:50
